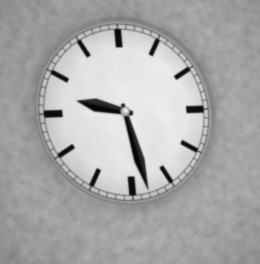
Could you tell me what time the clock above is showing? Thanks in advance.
9:28
